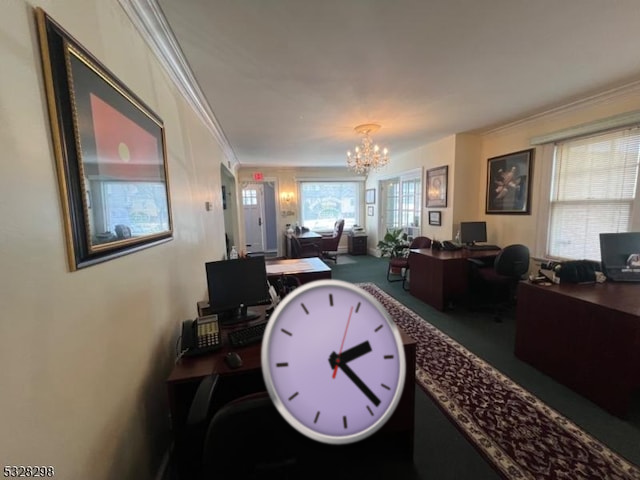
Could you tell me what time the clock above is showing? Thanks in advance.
2:23:04
